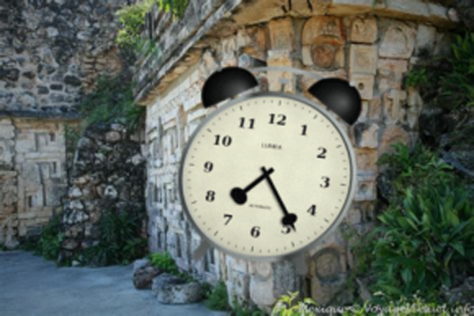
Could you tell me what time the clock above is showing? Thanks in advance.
7:24
